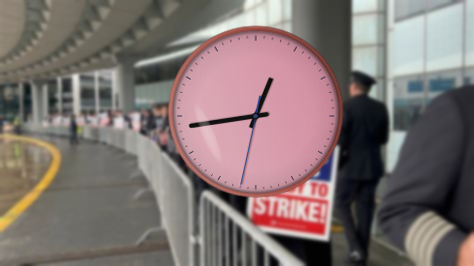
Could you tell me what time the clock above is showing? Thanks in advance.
12:43:32
